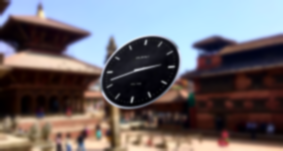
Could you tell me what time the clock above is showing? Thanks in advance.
2:42
